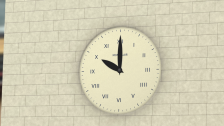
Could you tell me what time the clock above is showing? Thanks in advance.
10:00
